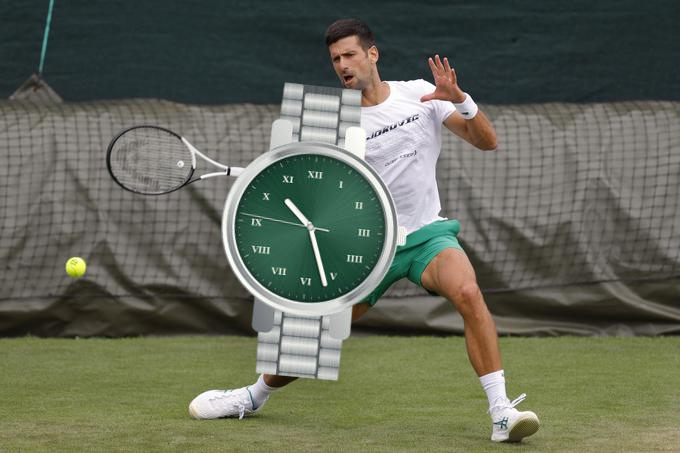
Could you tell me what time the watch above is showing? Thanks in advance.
10:26:46
